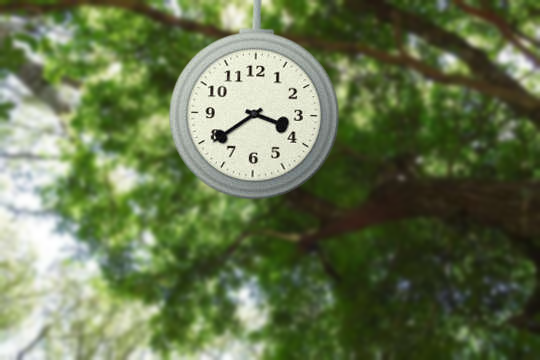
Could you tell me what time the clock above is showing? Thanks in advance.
3:39
